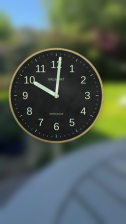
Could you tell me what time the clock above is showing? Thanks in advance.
10:01
